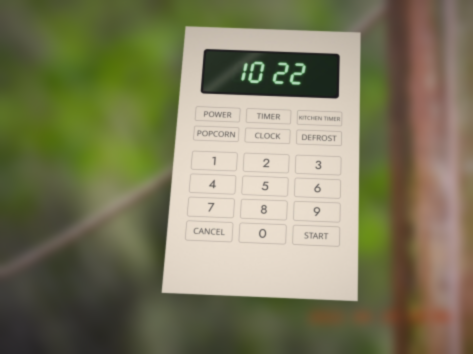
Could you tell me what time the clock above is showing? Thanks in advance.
10:22
